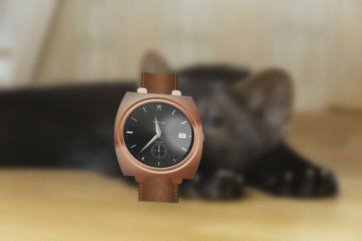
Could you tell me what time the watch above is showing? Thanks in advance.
11:37
